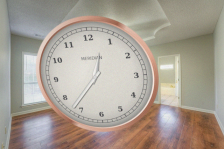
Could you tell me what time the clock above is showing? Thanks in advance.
12:37
